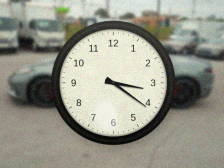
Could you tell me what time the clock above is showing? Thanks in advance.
3:21
